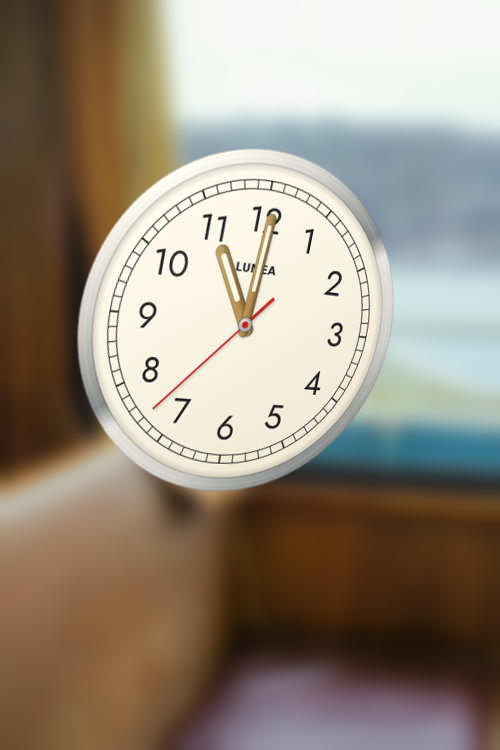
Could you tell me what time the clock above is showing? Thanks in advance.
11:00:37
